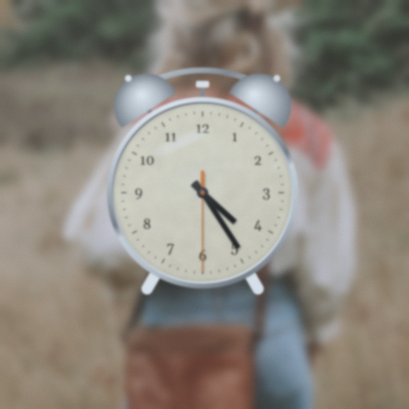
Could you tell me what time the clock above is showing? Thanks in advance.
4:24:30
